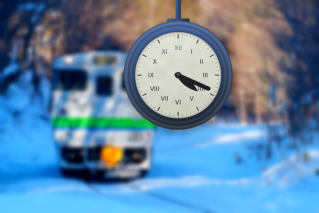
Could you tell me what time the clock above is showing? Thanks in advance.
4:19
